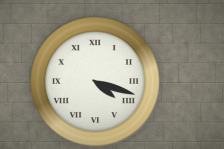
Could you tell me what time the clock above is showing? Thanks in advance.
4:18
